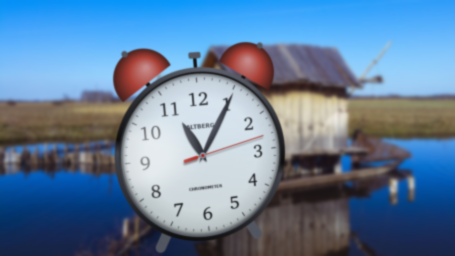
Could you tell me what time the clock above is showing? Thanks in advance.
11:05:13
